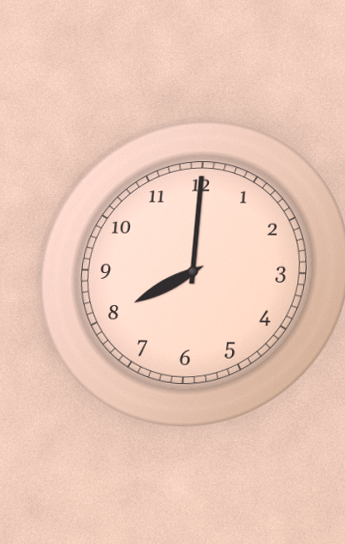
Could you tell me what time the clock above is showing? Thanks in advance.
8:00
